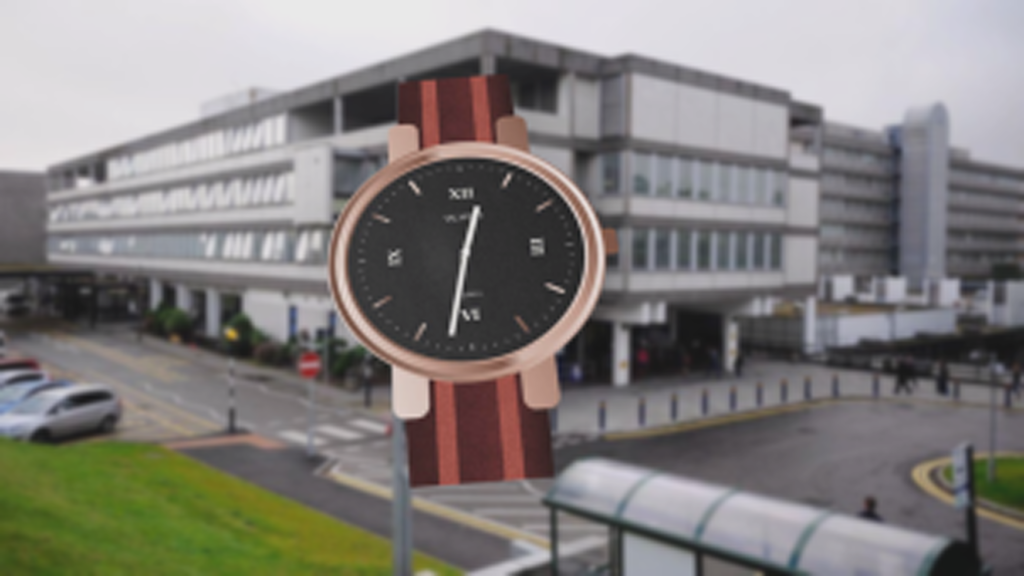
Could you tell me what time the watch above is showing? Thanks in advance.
12:32
